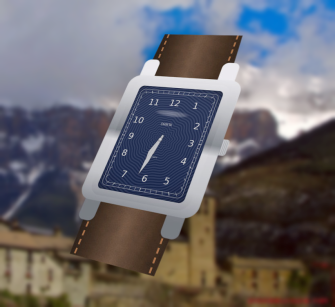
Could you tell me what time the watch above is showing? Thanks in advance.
6:32
